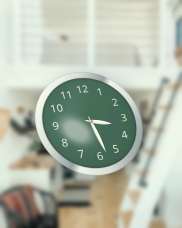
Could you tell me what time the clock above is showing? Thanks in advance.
3:28
